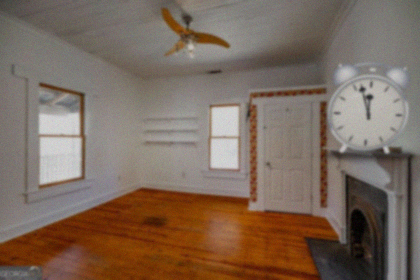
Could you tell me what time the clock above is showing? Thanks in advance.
11:57
